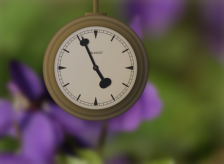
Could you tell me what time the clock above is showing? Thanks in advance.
4:56
